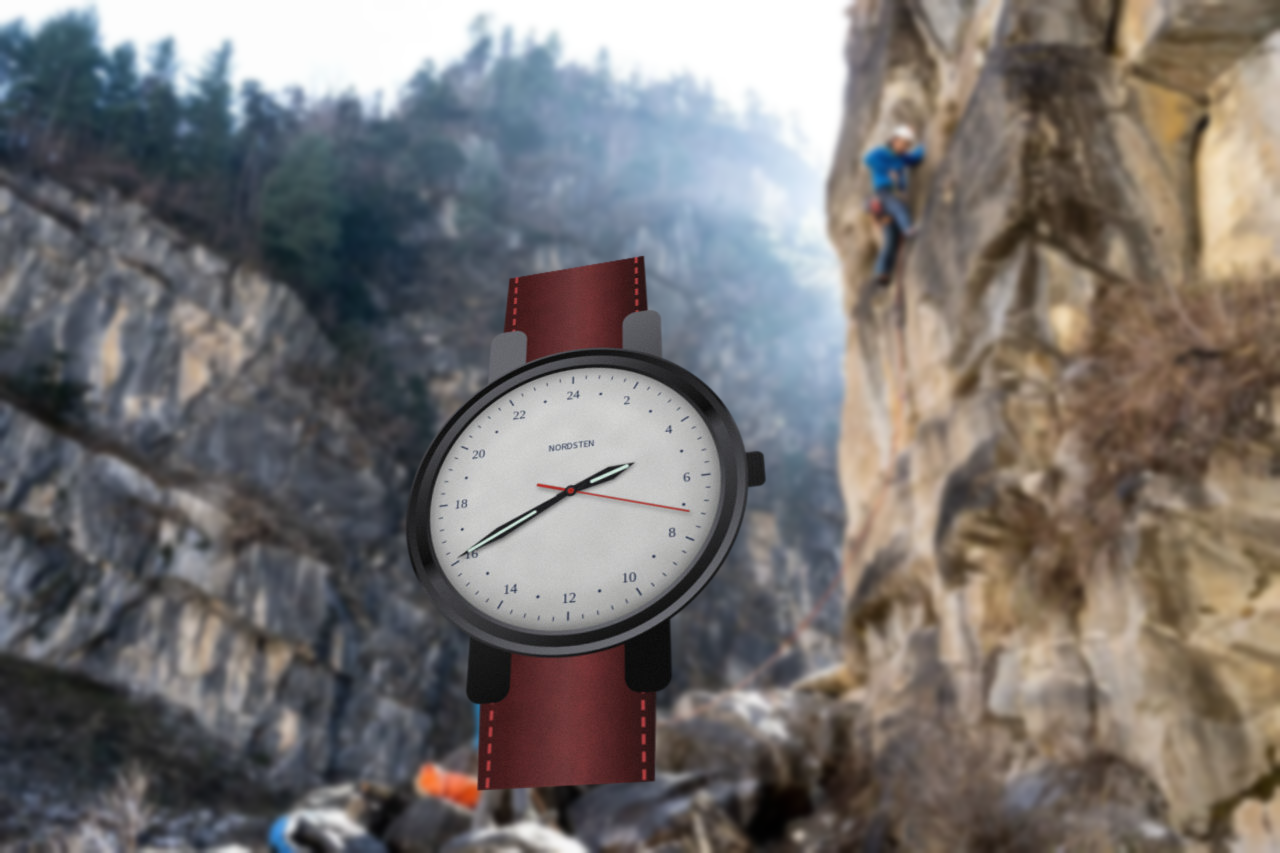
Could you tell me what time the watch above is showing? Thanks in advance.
4:40:18
